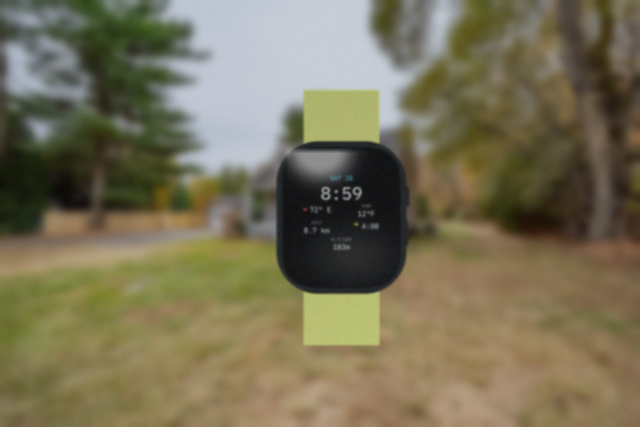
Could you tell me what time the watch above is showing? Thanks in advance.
8:59
